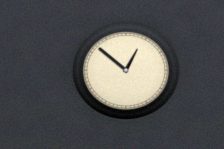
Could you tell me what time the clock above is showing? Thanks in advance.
12:52
